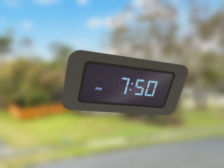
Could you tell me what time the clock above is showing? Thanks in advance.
7:50
